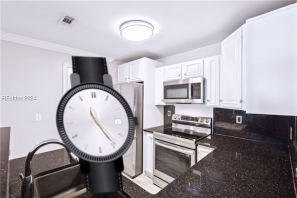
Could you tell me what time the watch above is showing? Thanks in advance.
11:24
